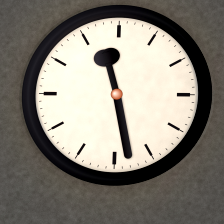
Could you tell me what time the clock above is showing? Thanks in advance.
11:28
